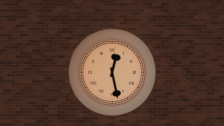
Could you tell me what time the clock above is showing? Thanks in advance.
12:28
